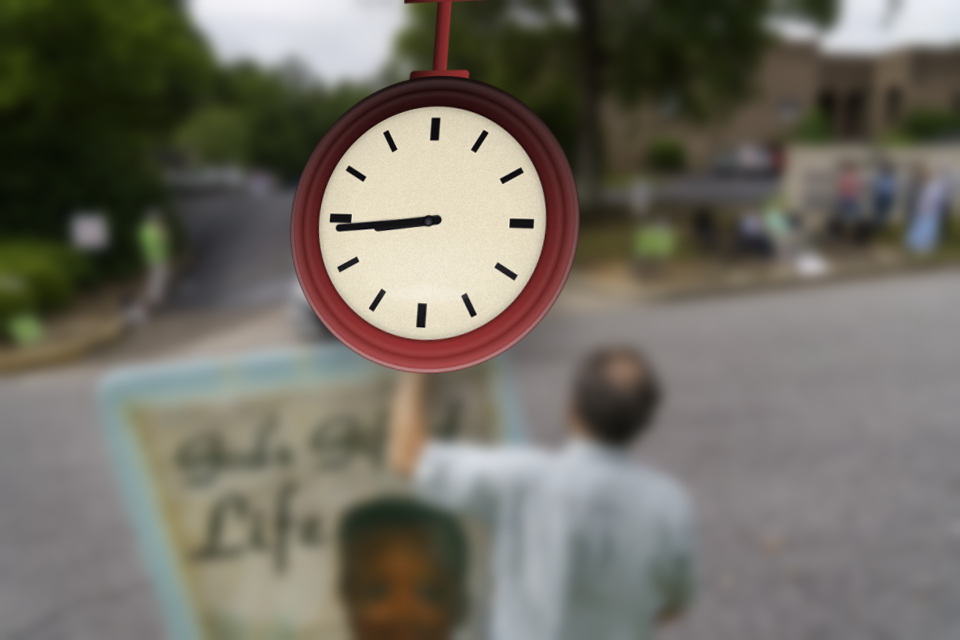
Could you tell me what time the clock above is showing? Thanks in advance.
8:44
